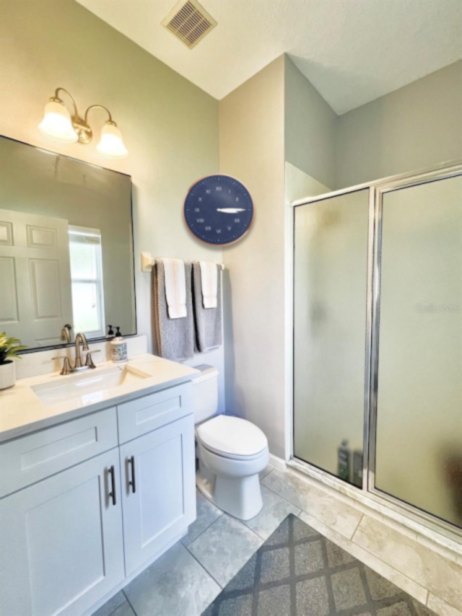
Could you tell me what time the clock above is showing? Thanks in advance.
3:15
